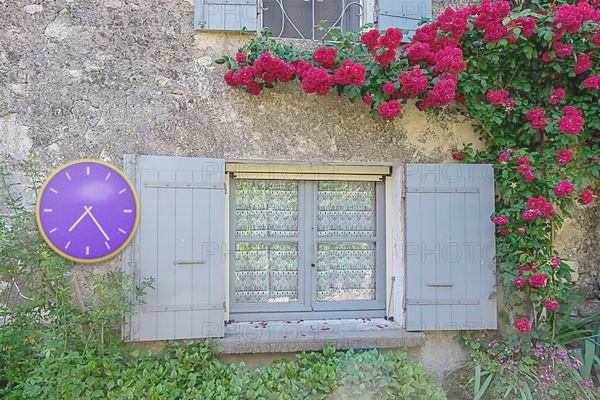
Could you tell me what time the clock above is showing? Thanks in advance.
7:24
